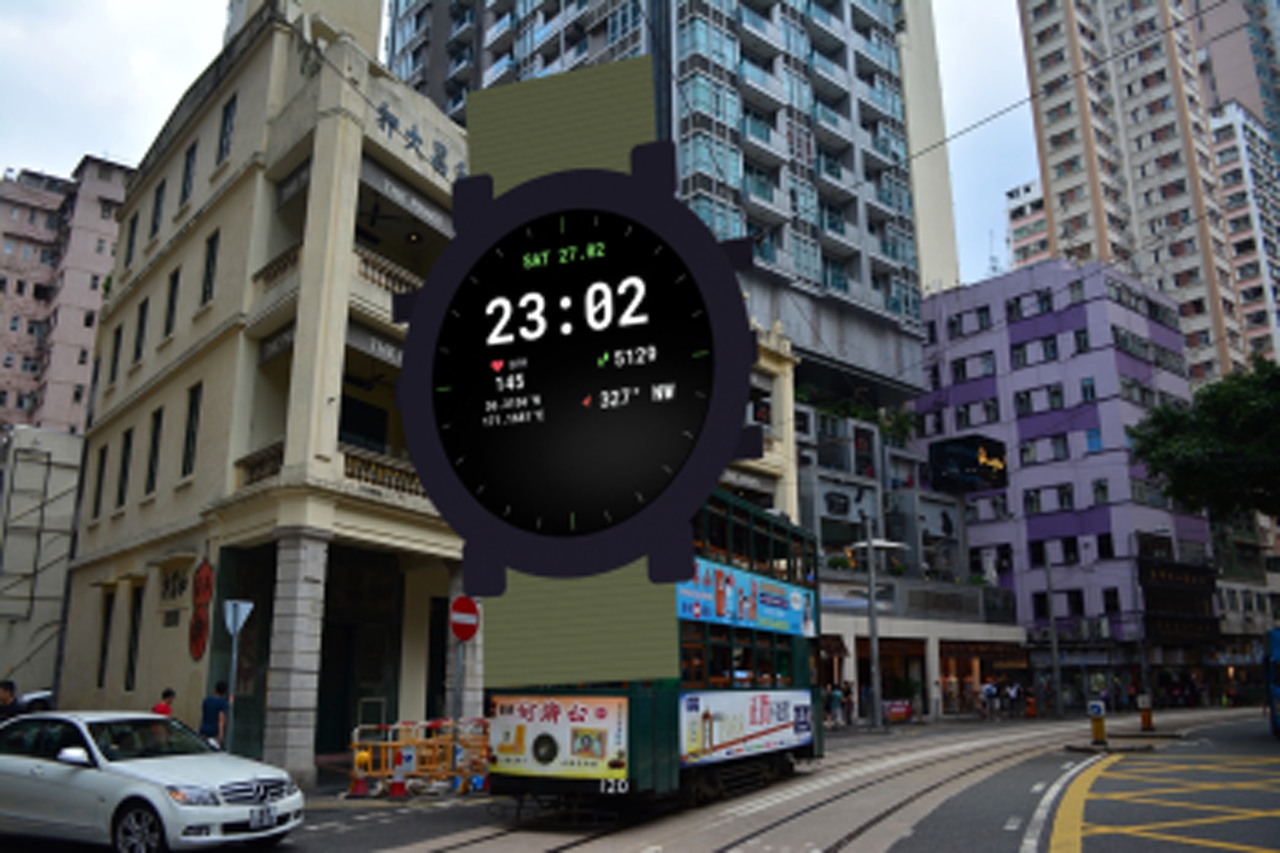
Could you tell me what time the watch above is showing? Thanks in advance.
23:02
